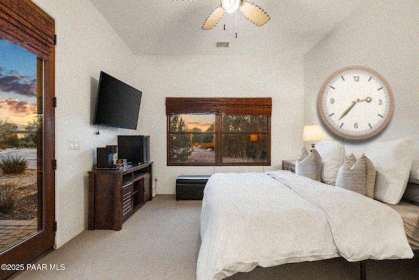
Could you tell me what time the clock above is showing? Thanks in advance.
2:37
